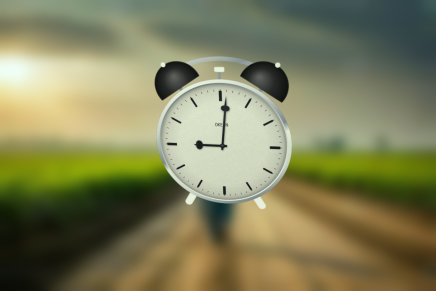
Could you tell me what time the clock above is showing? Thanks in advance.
9:01
